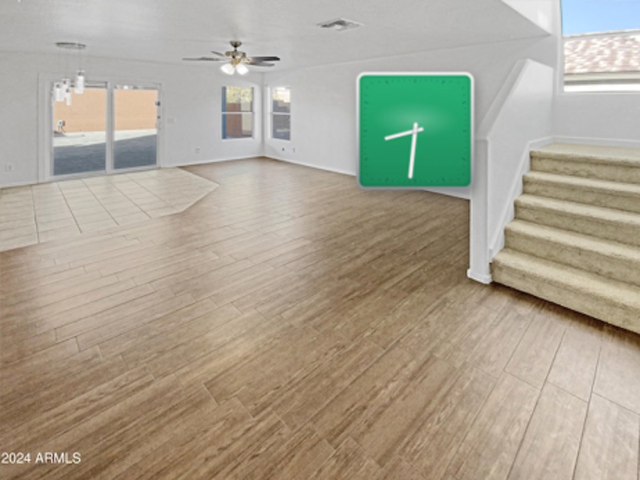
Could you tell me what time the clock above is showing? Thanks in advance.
8:31
